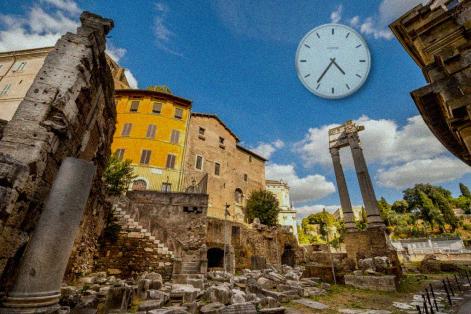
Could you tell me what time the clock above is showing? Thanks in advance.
4:36
